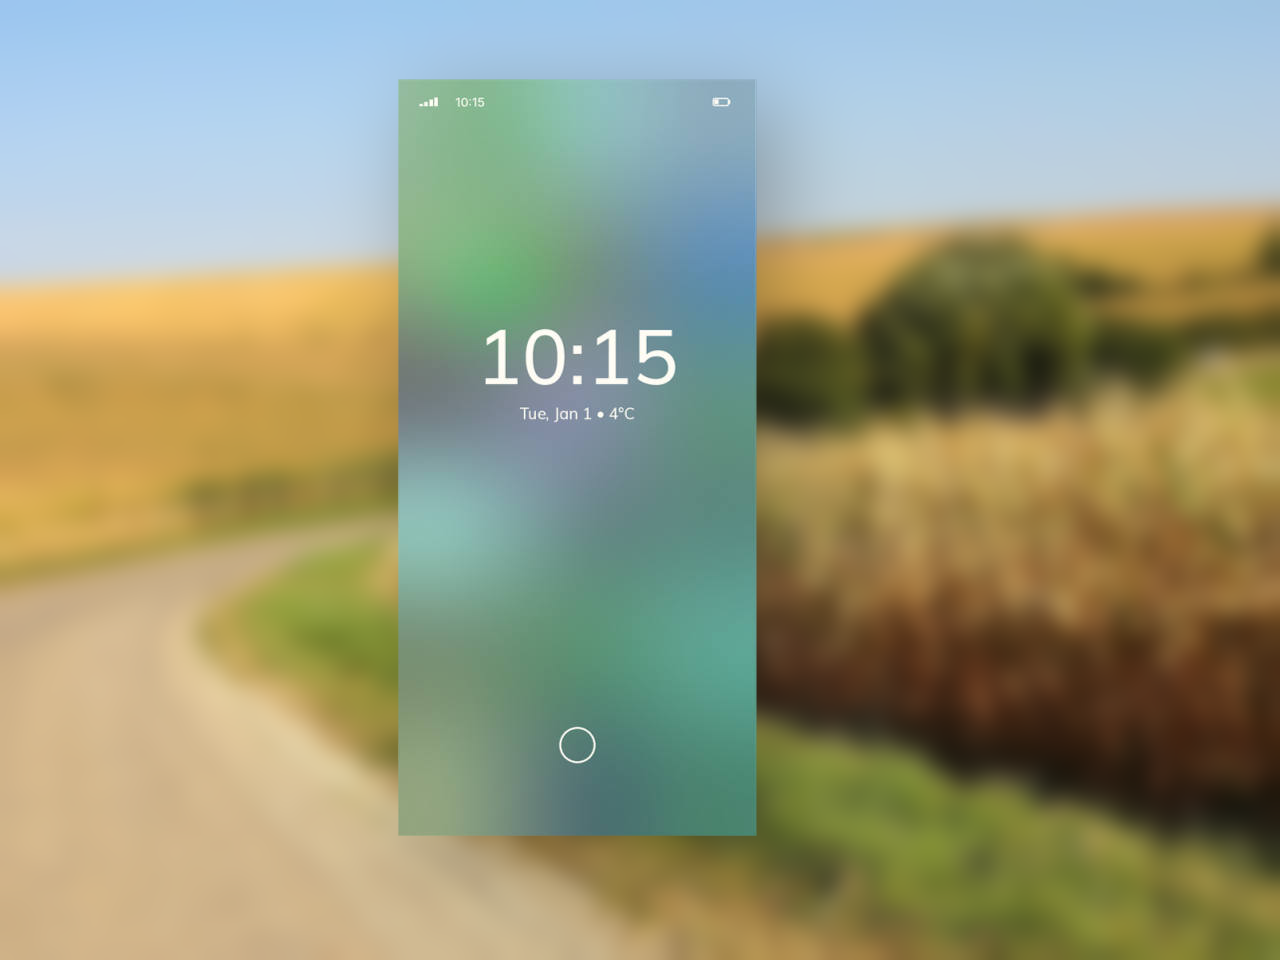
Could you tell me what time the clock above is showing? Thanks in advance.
10:15
